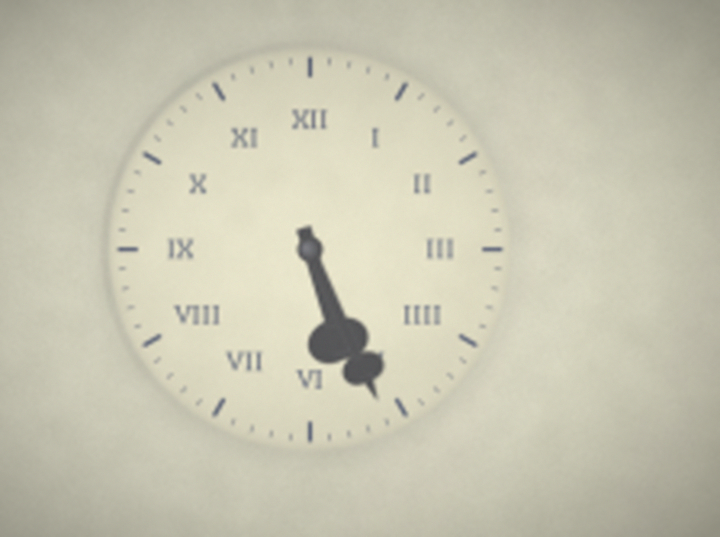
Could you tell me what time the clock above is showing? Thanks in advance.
5:26
